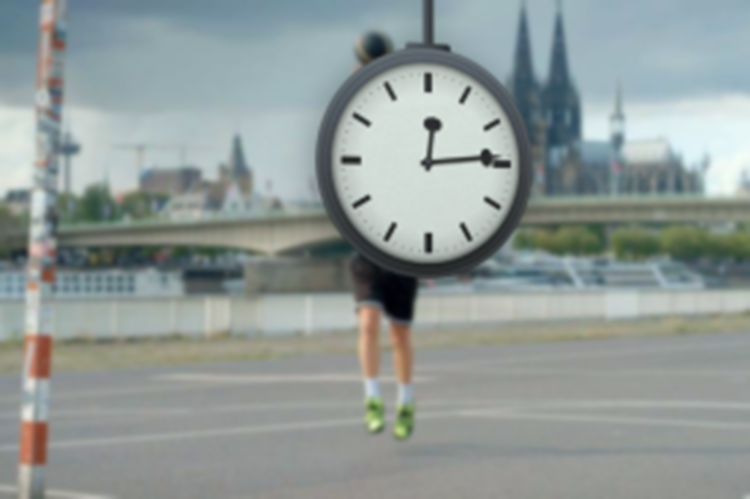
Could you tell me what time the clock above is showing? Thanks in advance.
12:14
